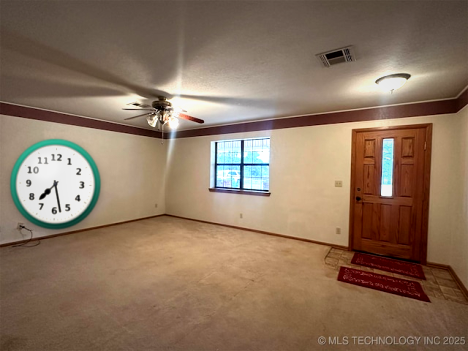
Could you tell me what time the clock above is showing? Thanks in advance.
7:28
